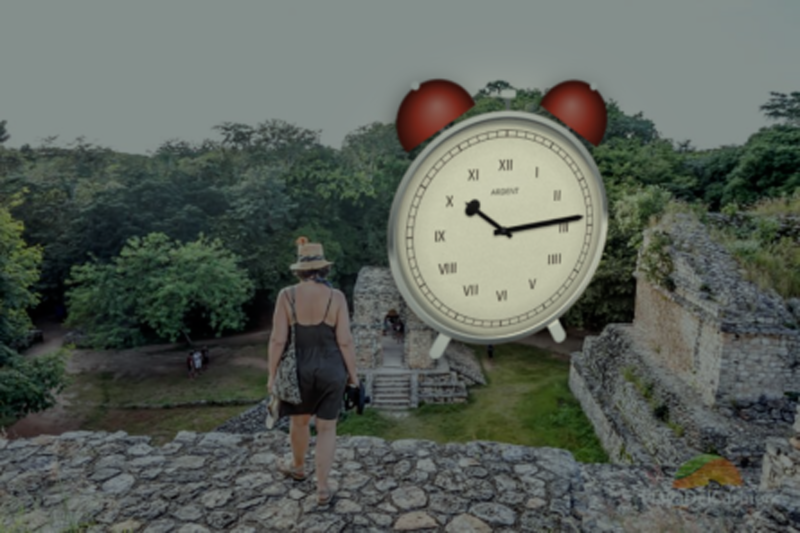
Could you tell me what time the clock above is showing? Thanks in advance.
10:14
